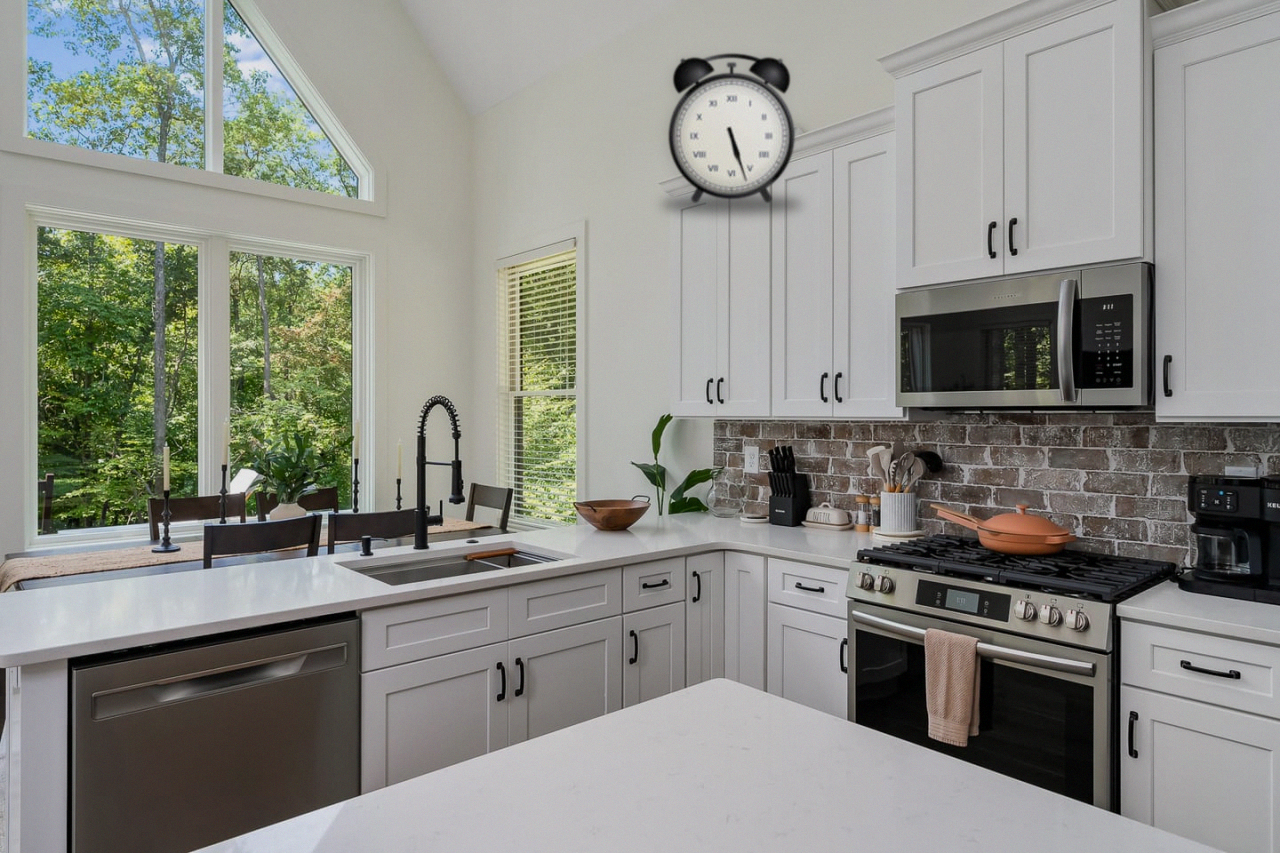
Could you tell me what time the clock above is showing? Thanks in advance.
5:27
